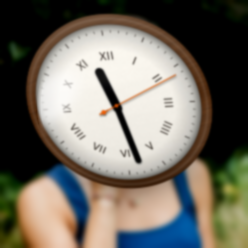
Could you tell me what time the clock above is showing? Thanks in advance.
11:28:11
